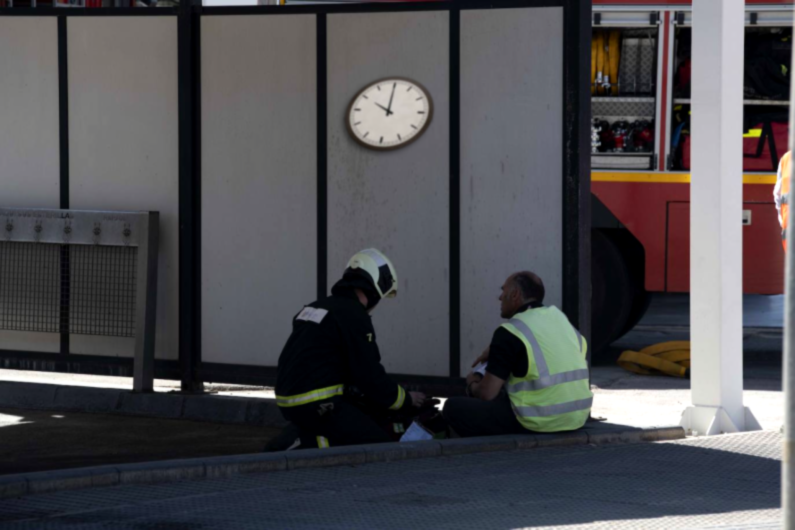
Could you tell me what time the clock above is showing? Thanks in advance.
10:00
